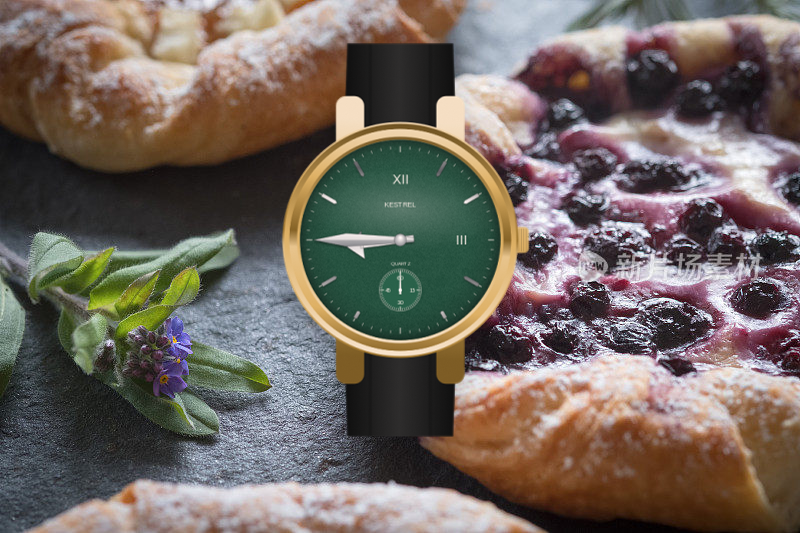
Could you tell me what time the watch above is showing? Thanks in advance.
8:45
